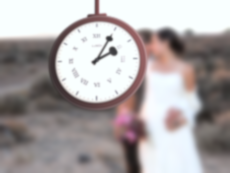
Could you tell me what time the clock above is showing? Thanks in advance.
2:05
